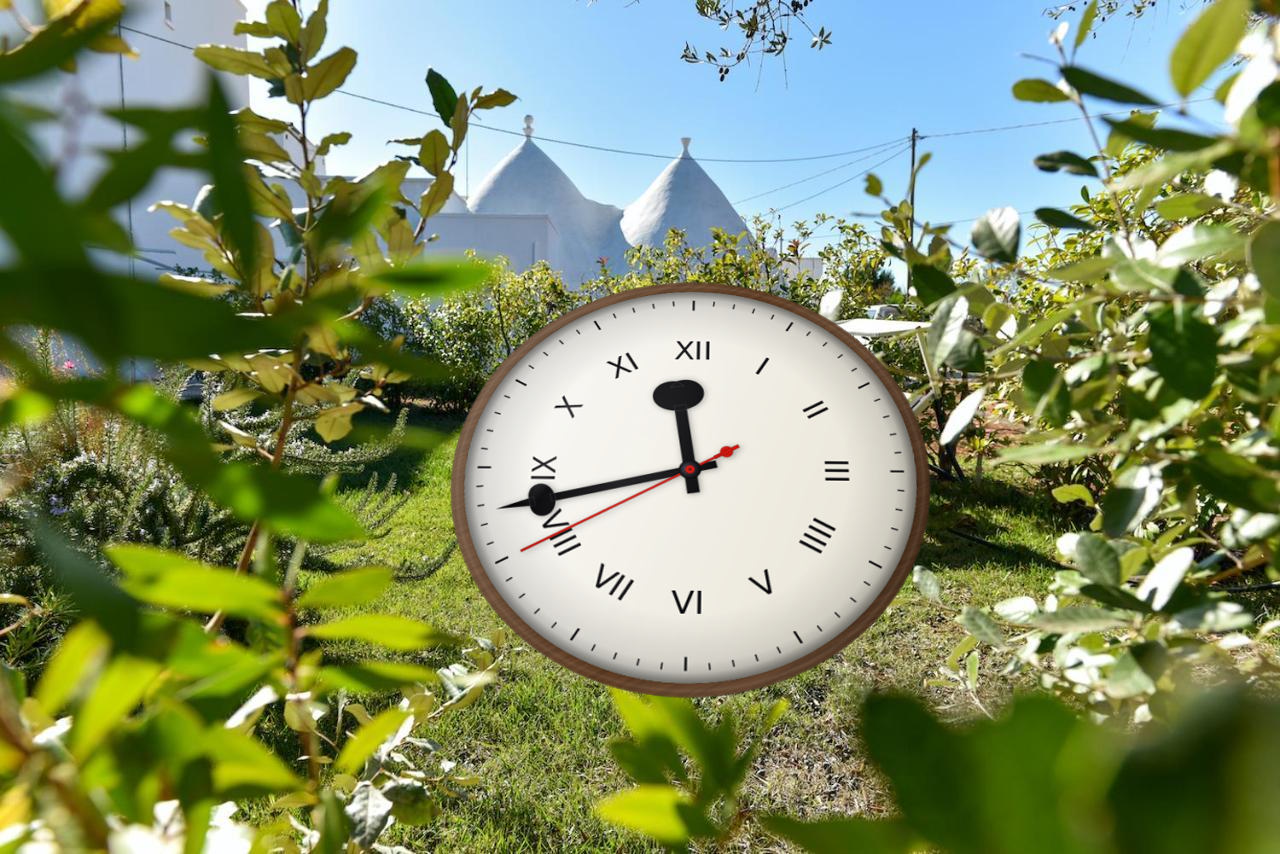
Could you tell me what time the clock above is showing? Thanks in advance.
11:42:40
